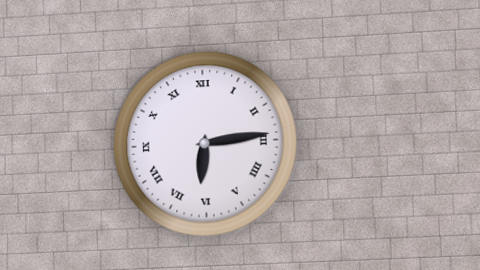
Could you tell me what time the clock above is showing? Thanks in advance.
6:14
